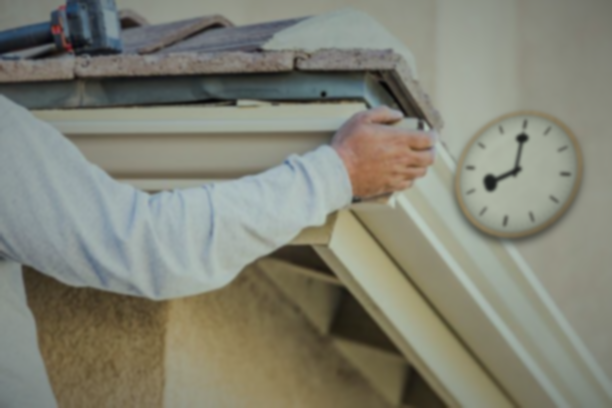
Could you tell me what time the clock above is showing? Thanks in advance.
8:00
